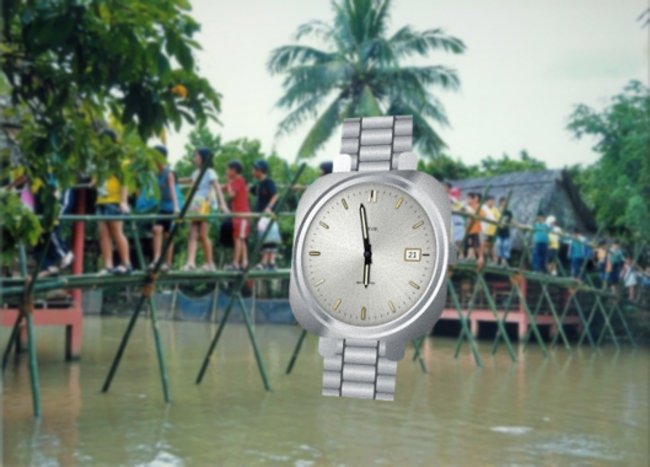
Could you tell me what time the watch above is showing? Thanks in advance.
5:58
